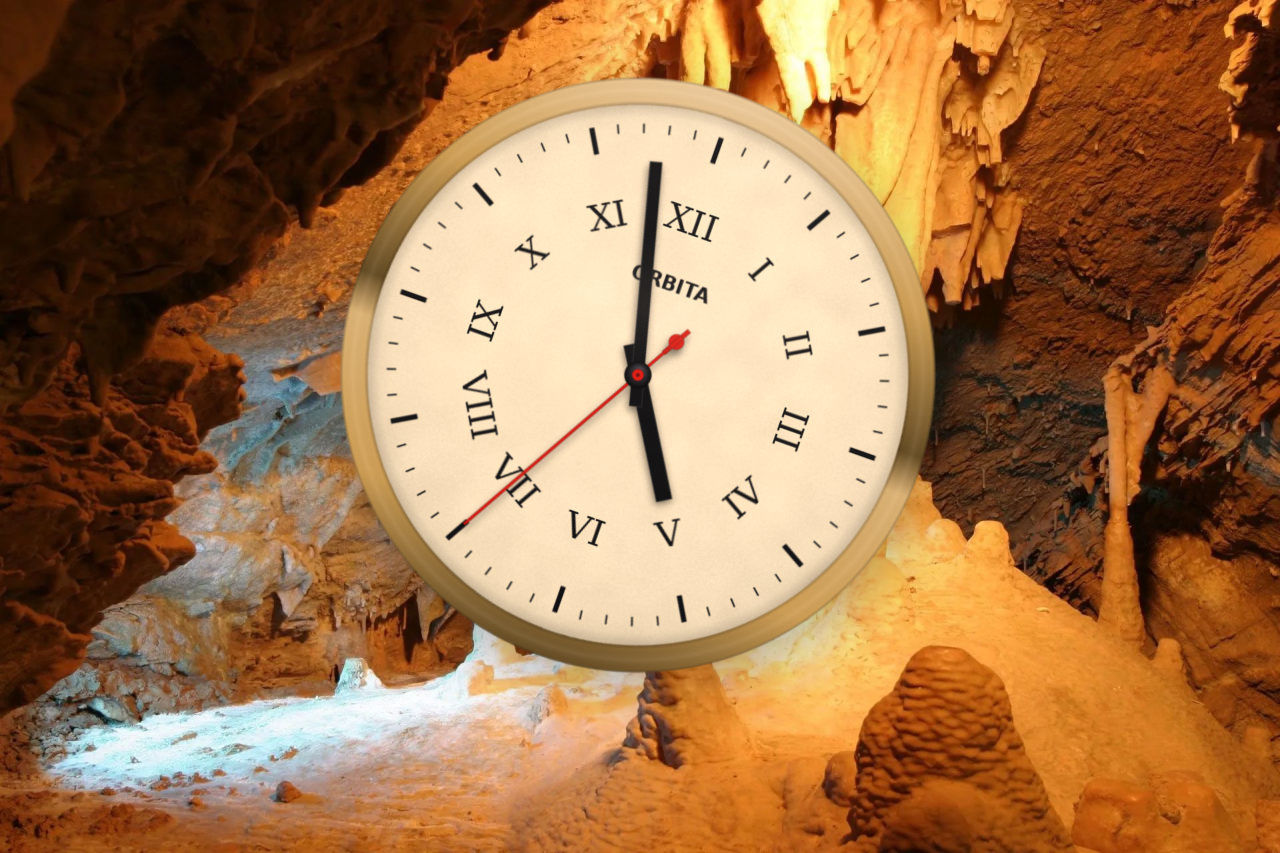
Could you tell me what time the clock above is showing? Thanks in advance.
4:57:35
